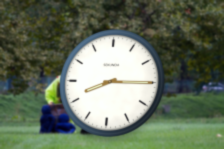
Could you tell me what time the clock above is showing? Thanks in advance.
8:15
